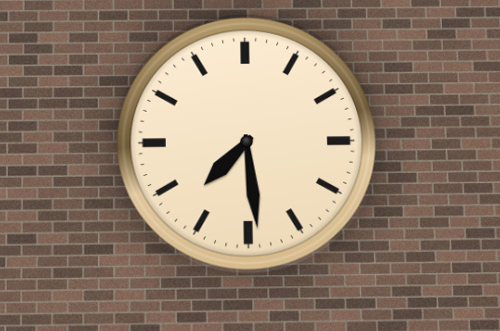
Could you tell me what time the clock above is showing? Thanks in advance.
7:29
